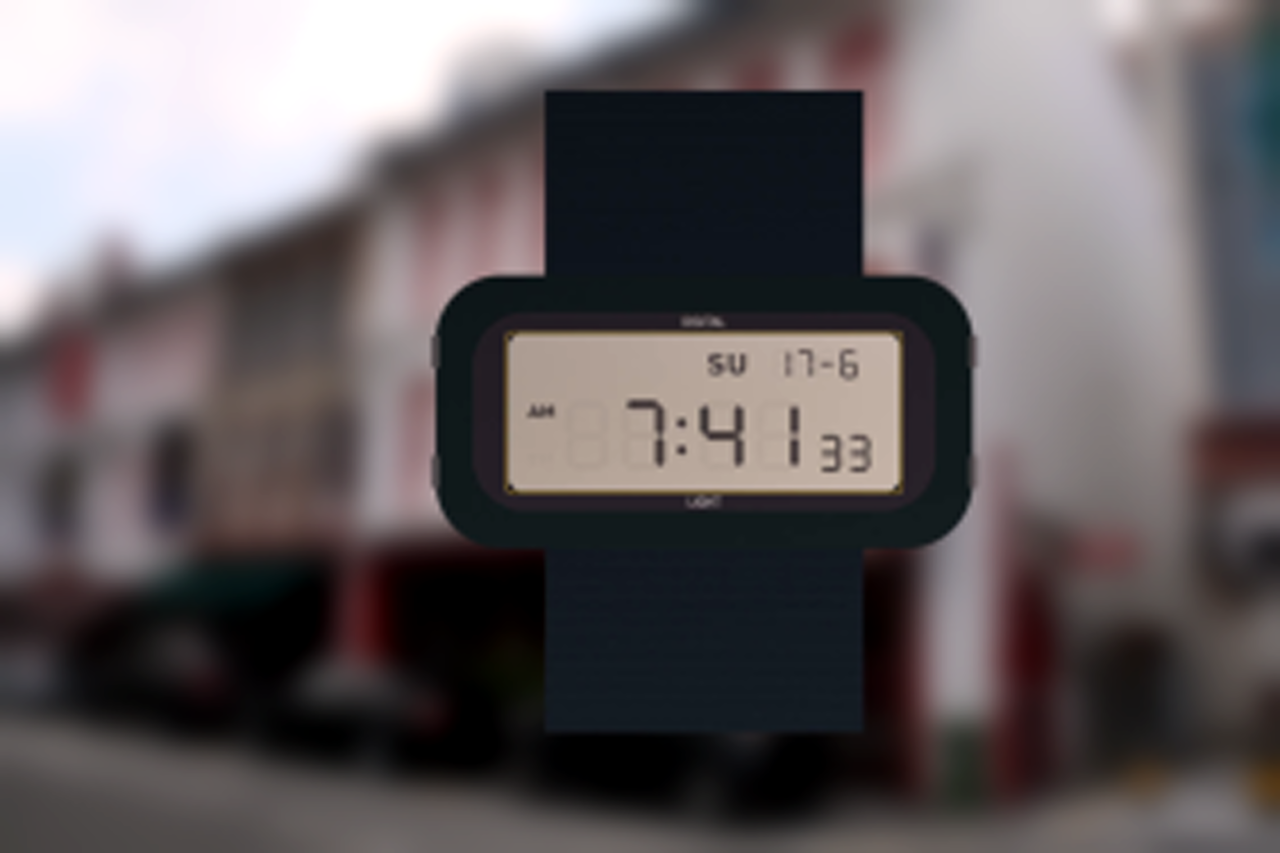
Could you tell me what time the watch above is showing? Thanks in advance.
7:41:33
